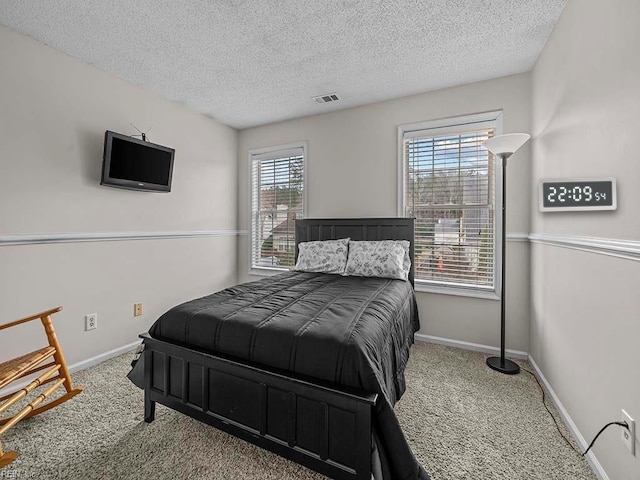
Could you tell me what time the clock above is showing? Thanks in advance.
22:09:54
